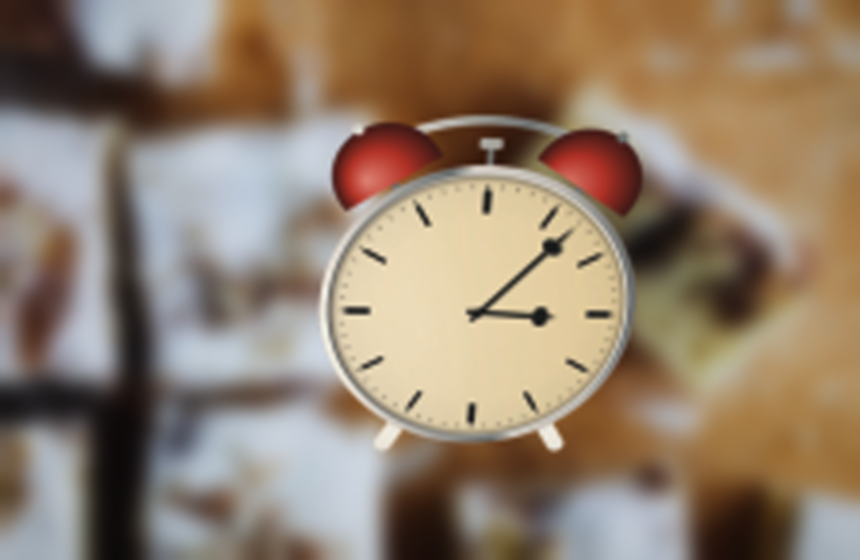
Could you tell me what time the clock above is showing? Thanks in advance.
3:07
